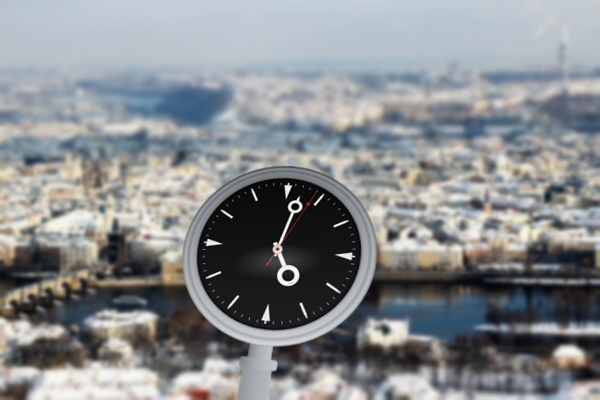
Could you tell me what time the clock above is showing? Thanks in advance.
5:02:04
